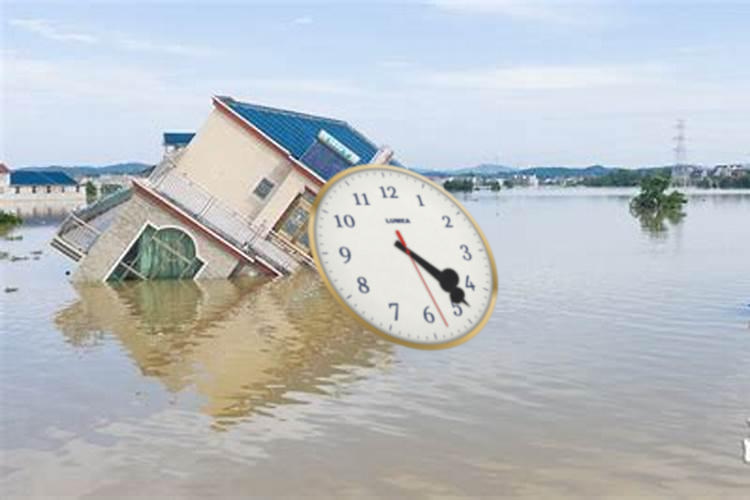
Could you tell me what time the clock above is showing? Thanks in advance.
4:23:28
